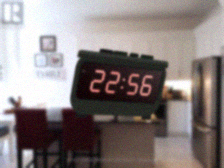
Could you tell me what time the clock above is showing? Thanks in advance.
22:56
